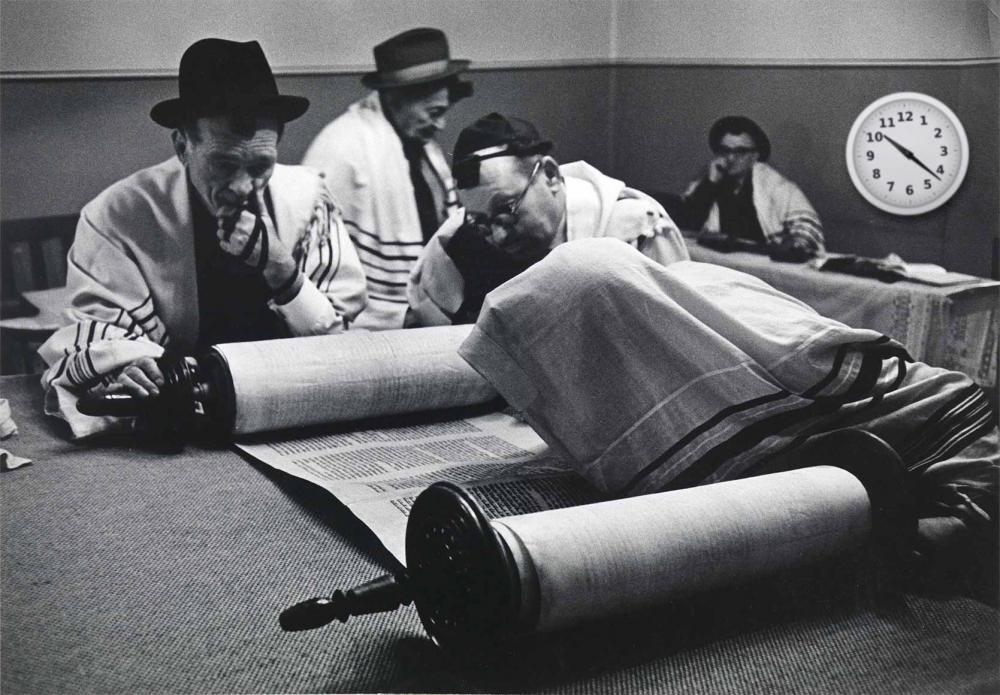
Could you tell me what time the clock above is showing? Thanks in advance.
10:22
